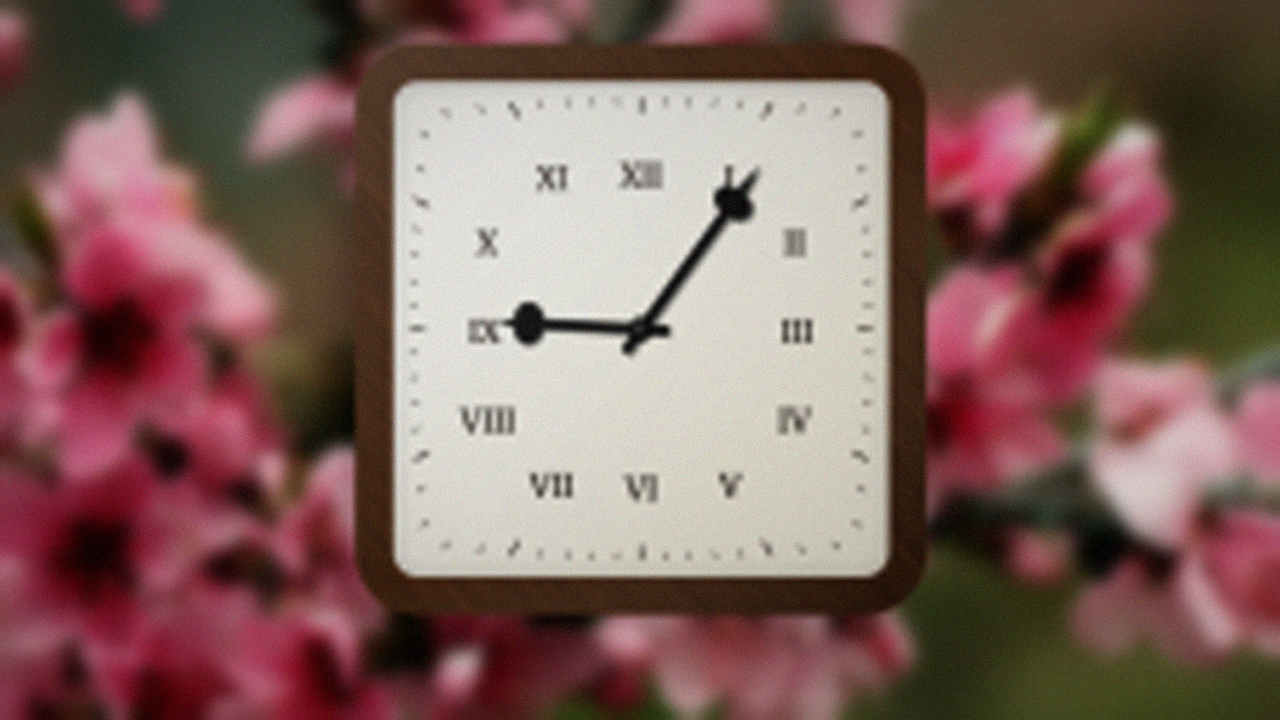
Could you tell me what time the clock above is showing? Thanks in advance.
9:06
